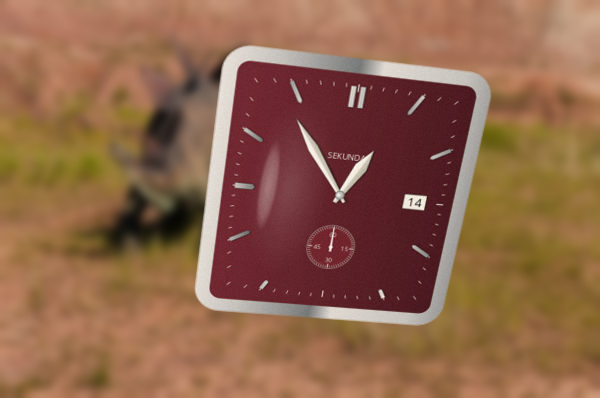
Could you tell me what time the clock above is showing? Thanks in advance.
12:54
